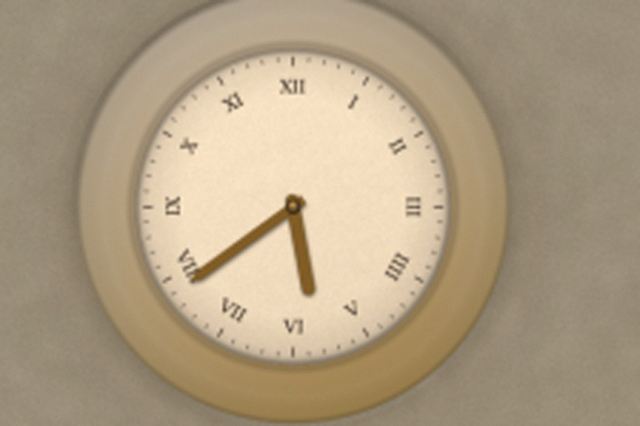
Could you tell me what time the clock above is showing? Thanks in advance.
5:39
